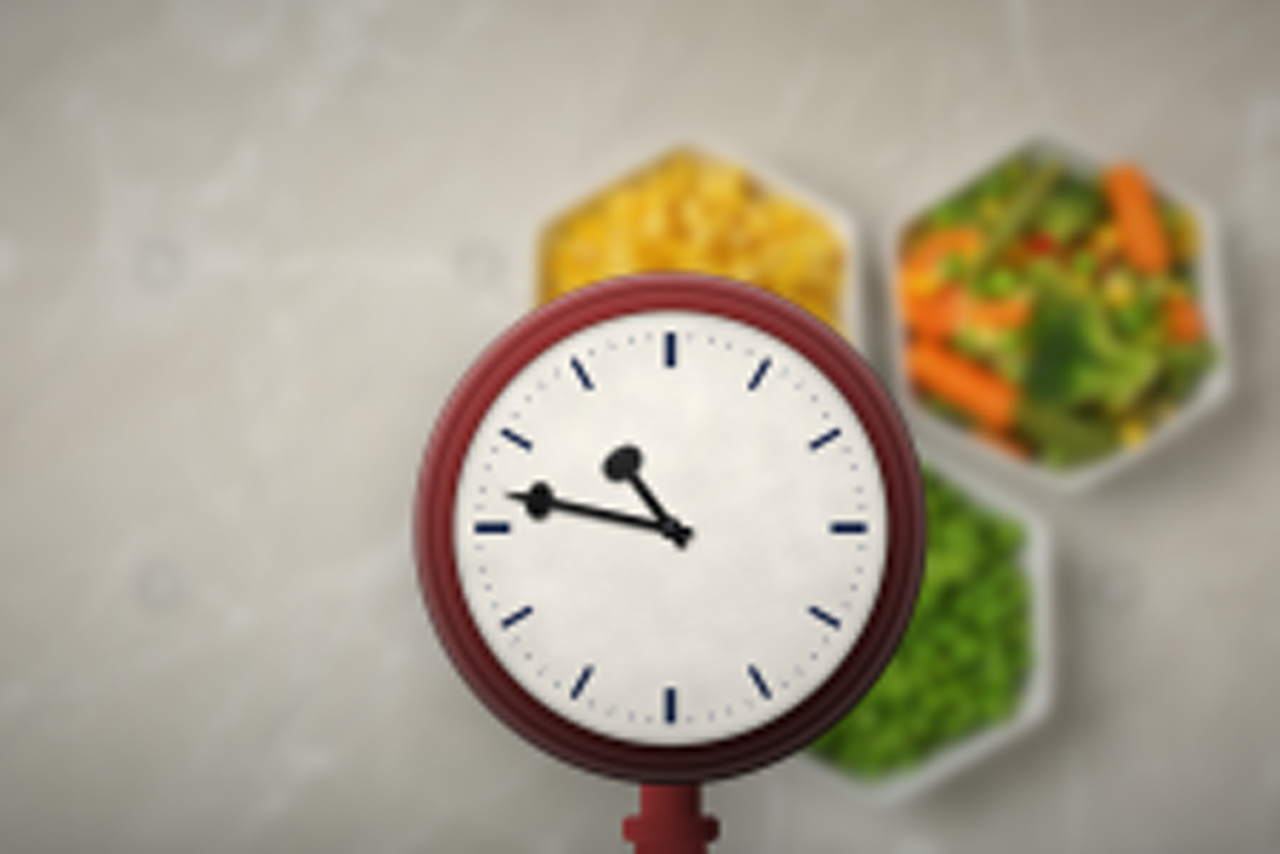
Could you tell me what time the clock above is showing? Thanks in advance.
10:47
